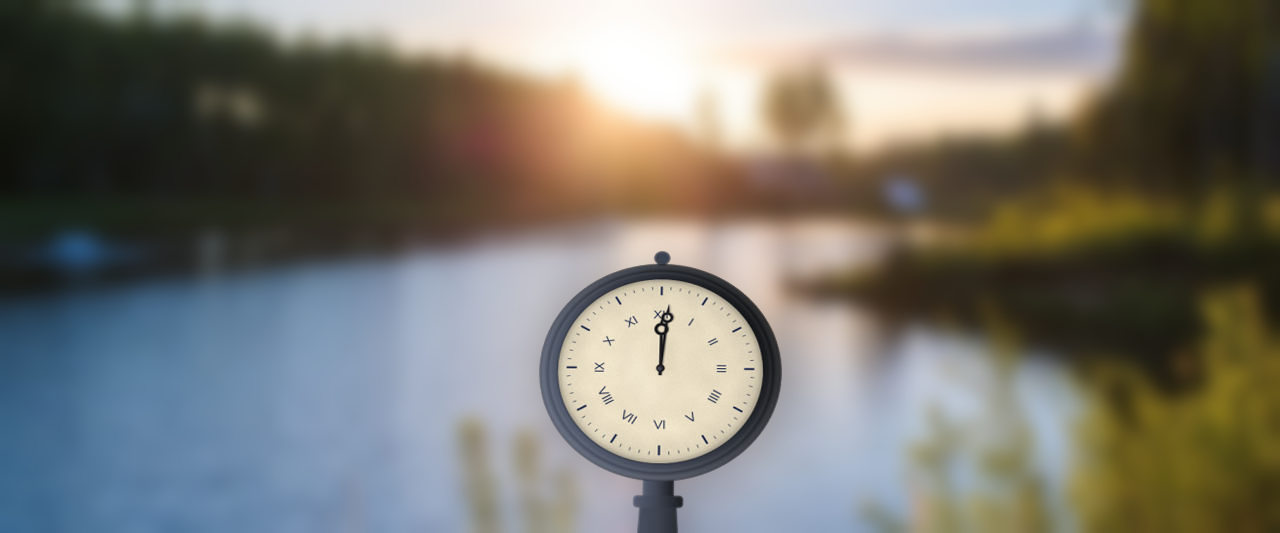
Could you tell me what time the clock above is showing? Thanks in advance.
12:01
